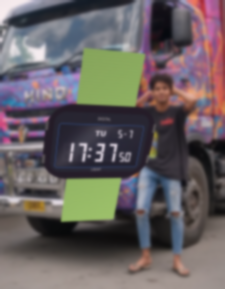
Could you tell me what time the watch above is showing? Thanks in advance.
17:37
